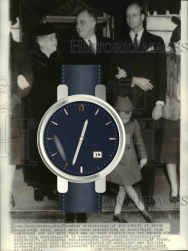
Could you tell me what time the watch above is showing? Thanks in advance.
12:33
